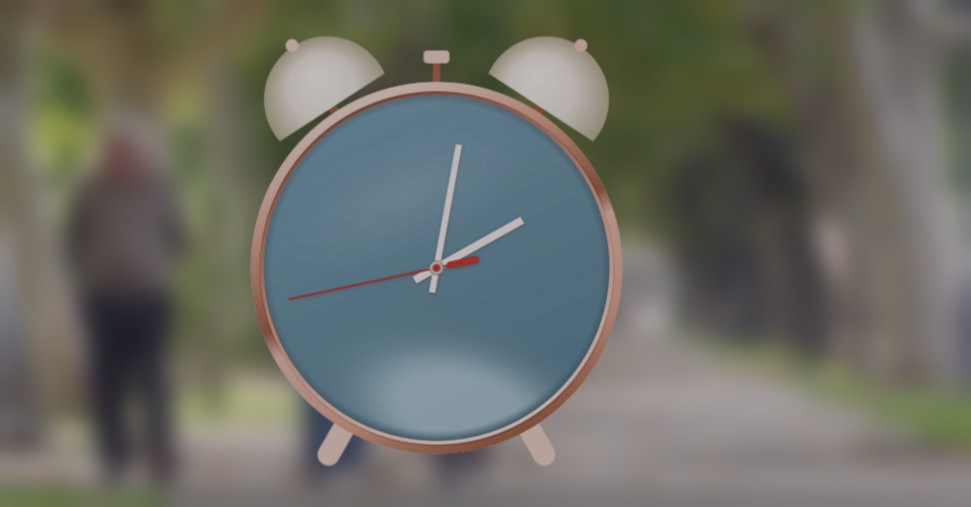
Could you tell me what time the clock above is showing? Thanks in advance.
2:01:43
